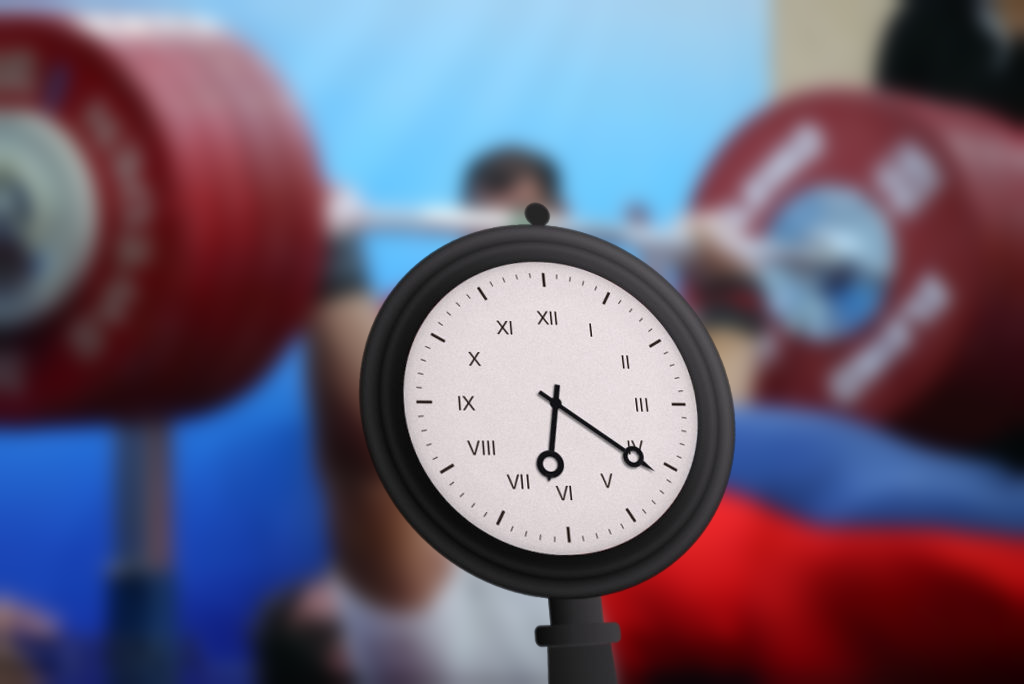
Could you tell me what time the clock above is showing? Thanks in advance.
6:21
